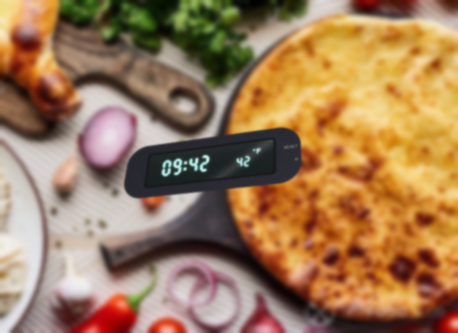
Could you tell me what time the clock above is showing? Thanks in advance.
9:42
